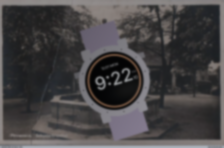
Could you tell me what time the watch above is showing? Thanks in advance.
9:22
